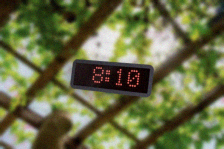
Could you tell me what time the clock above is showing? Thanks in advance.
8:10
